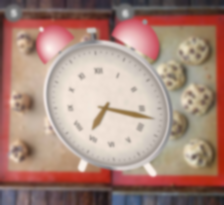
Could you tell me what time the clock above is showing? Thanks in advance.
7:17
